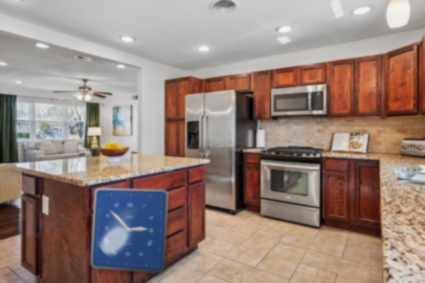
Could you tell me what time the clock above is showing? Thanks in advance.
2:52
